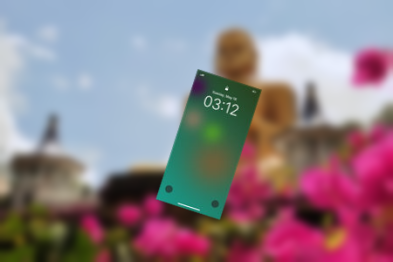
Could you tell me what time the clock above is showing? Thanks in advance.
3:12
